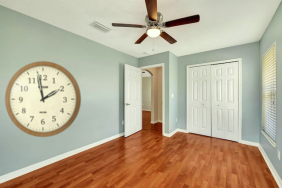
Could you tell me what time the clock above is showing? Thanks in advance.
1:58
